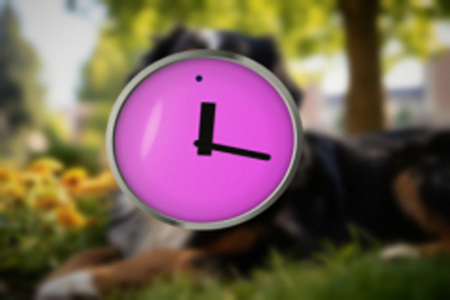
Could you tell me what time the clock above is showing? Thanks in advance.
12:18
